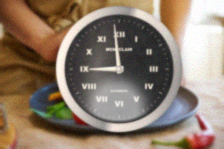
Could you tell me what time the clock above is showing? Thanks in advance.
8:59
